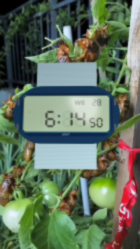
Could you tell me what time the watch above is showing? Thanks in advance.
6:14:50
